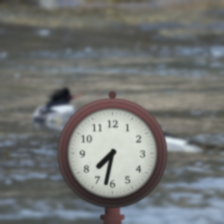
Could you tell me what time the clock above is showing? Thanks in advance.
7:32
